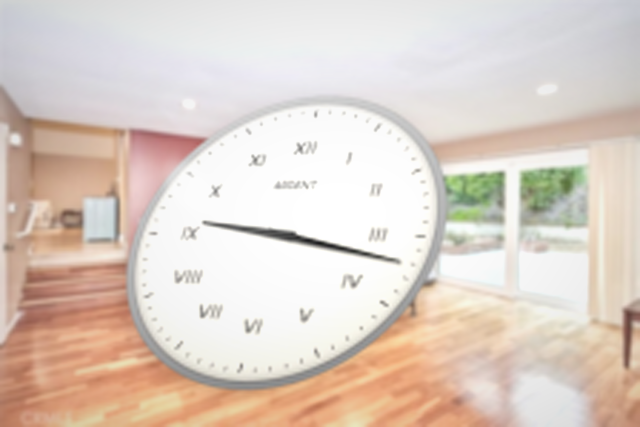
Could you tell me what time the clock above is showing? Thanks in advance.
9:17
